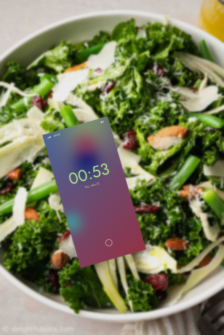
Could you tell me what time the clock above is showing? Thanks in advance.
0:53
